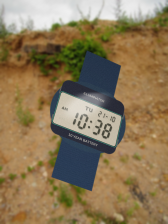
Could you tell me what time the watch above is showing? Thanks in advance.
10:38
